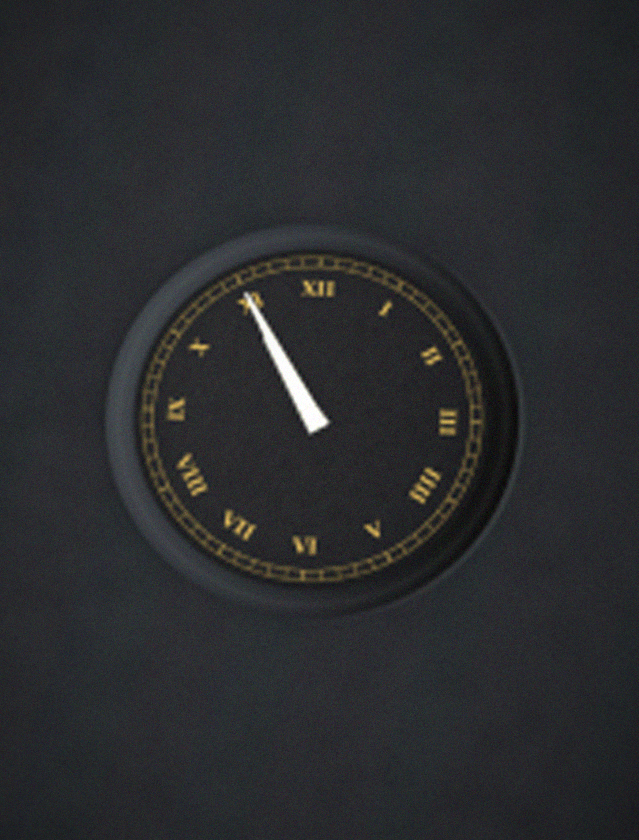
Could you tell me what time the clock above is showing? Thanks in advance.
10:55
